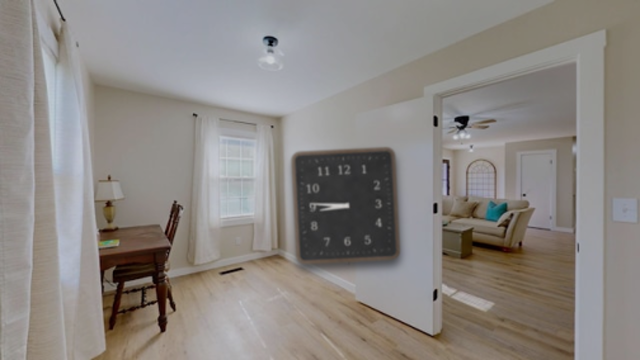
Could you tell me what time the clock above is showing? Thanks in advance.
8:46
